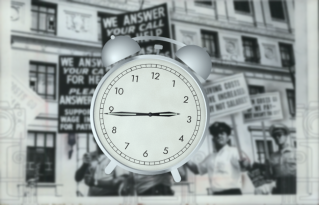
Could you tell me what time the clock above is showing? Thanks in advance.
2:44
